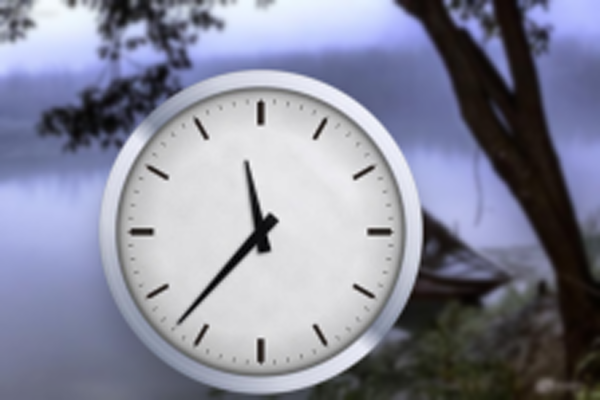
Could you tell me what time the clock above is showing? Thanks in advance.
11:37
